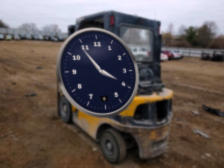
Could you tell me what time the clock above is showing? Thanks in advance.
3:54
